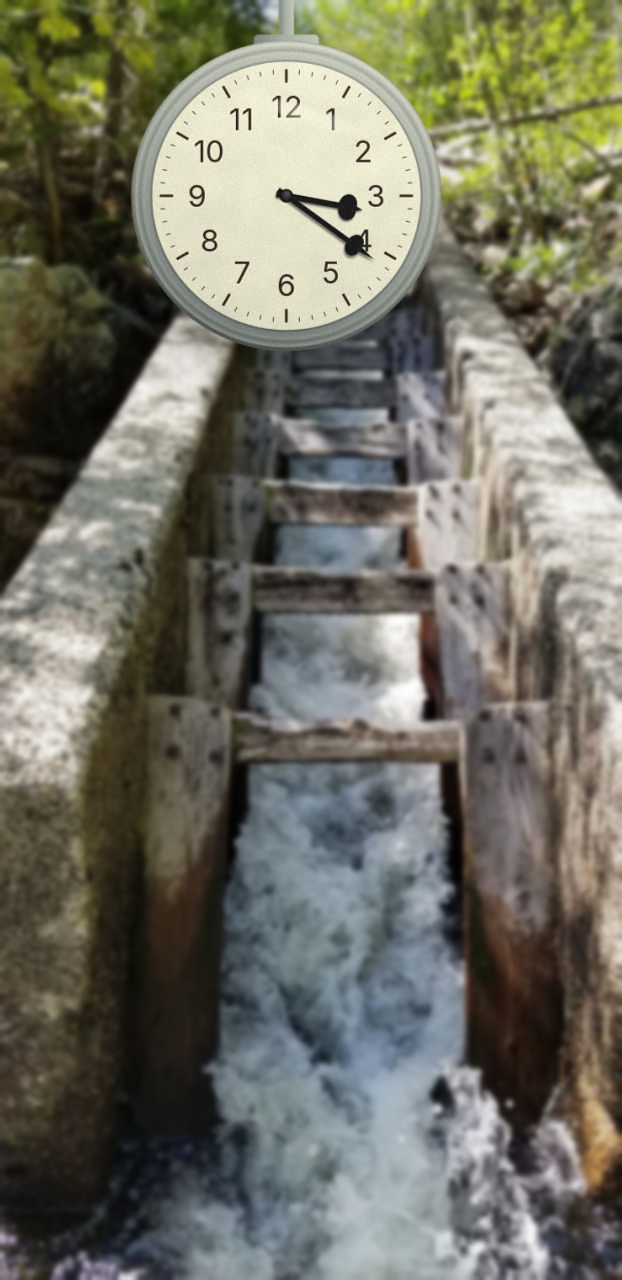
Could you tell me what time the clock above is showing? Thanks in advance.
3:21
